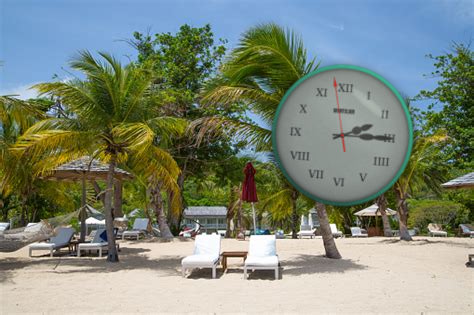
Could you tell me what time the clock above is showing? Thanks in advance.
2:14:58
